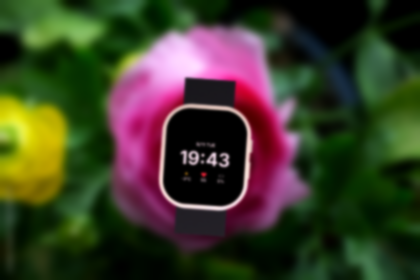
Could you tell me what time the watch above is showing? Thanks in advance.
19:43
